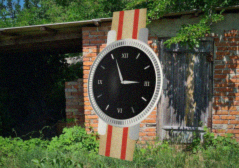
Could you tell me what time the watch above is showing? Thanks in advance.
2:56
